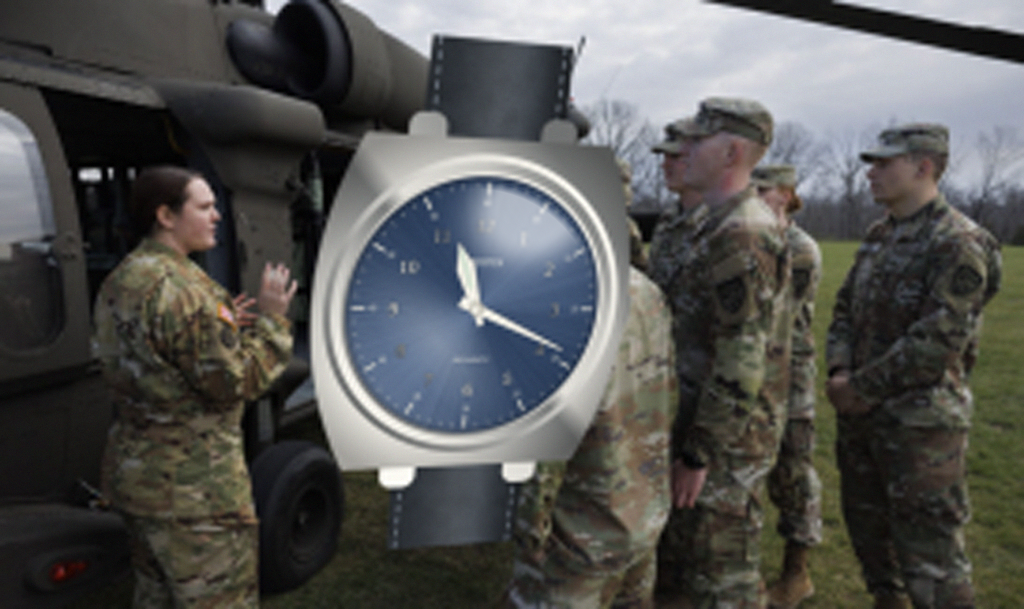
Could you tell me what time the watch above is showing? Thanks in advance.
11:19
